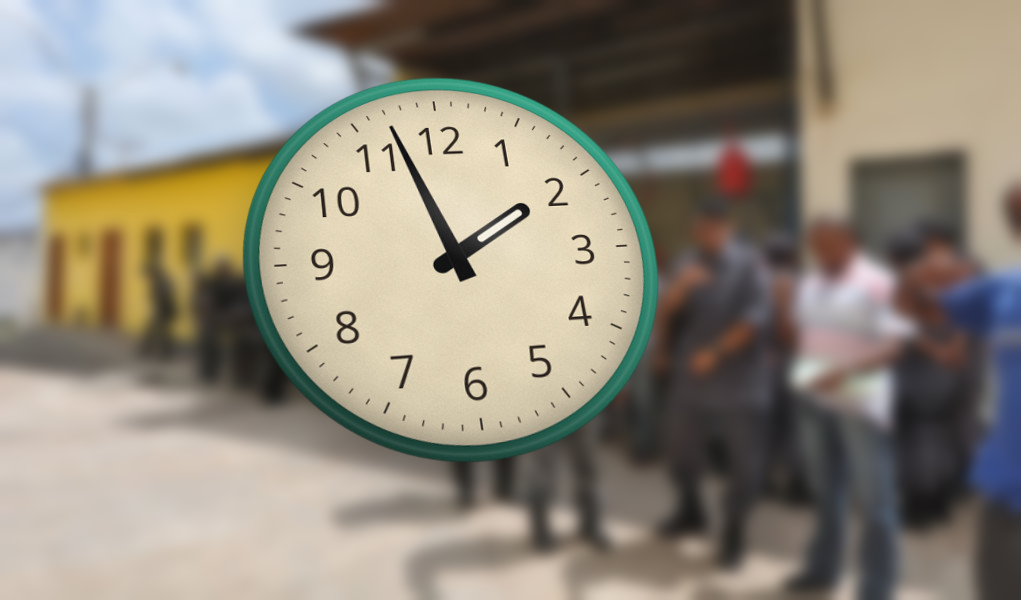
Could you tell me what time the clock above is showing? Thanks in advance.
1:57
